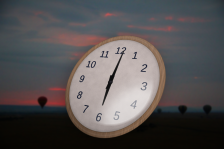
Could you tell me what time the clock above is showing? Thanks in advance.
6:01
